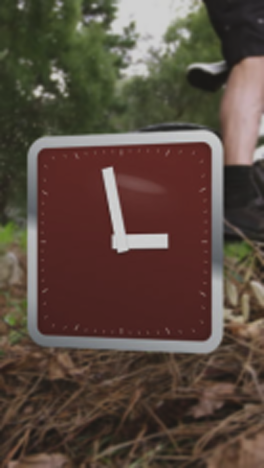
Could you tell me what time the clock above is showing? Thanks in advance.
2:58
